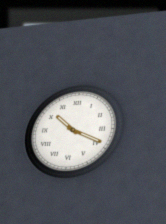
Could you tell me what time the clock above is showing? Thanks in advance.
10:19
